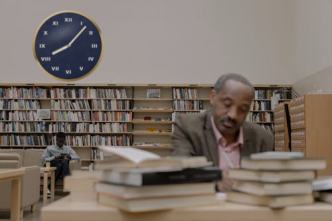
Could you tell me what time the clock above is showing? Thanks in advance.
8:07
